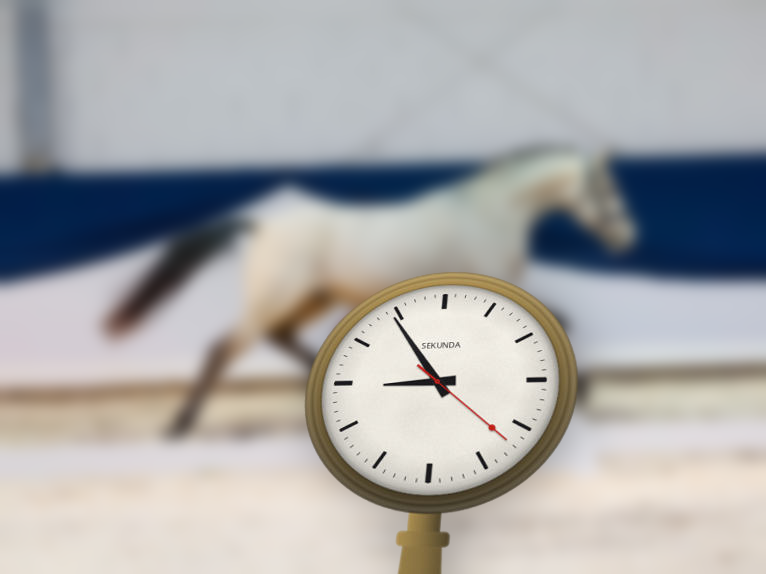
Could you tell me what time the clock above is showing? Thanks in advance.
8:54:22
